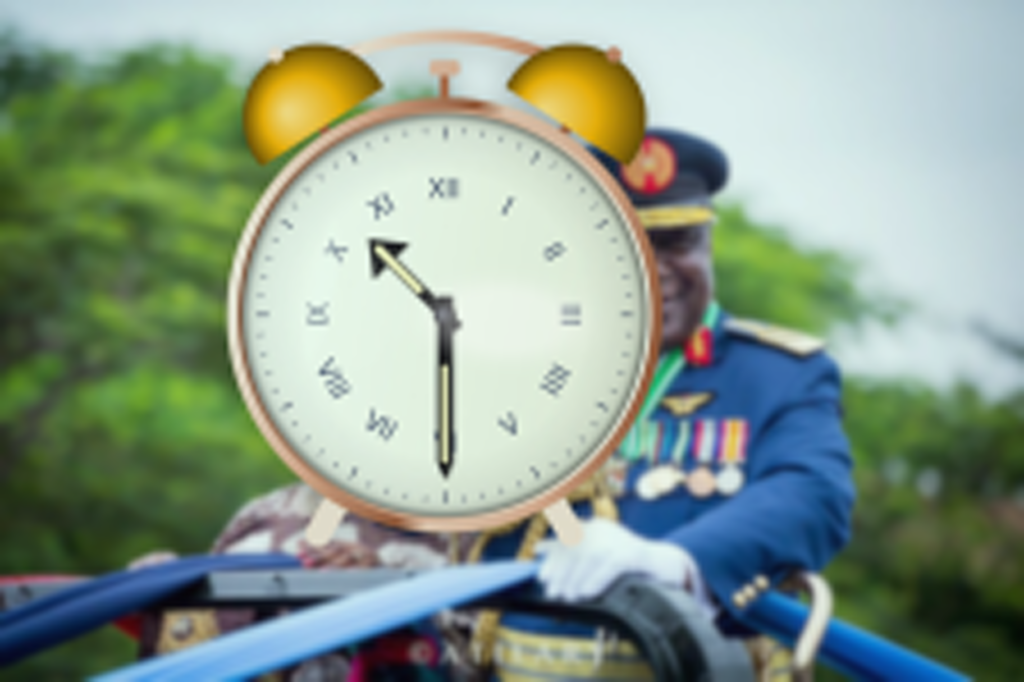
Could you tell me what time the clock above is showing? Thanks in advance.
10:30
